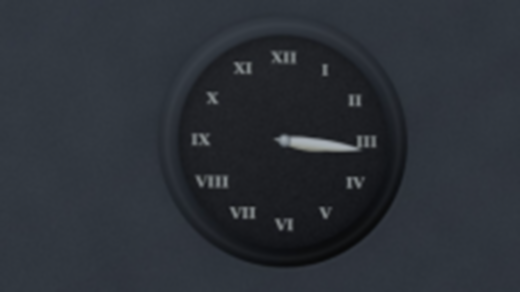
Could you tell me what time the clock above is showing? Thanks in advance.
3:16
